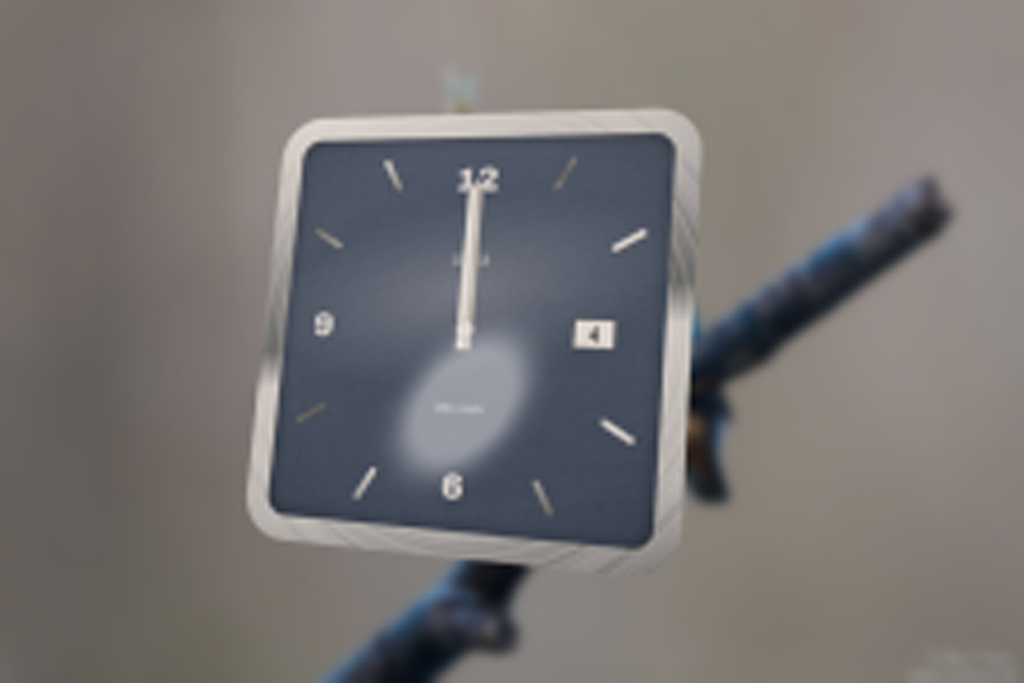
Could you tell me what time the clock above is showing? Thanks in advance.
12:00
